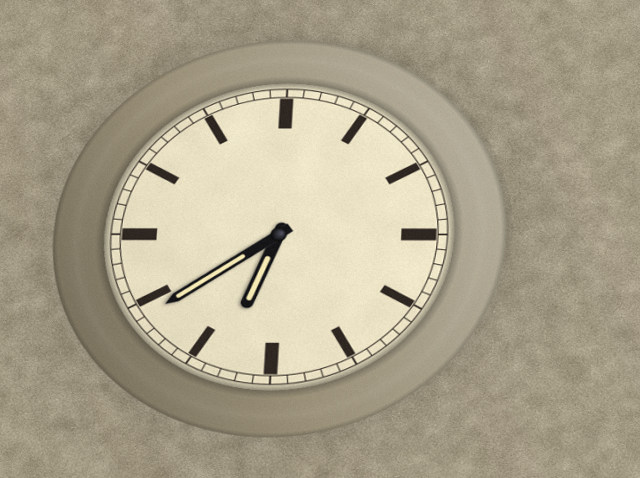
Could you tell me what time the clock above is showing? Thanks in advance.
6:39
